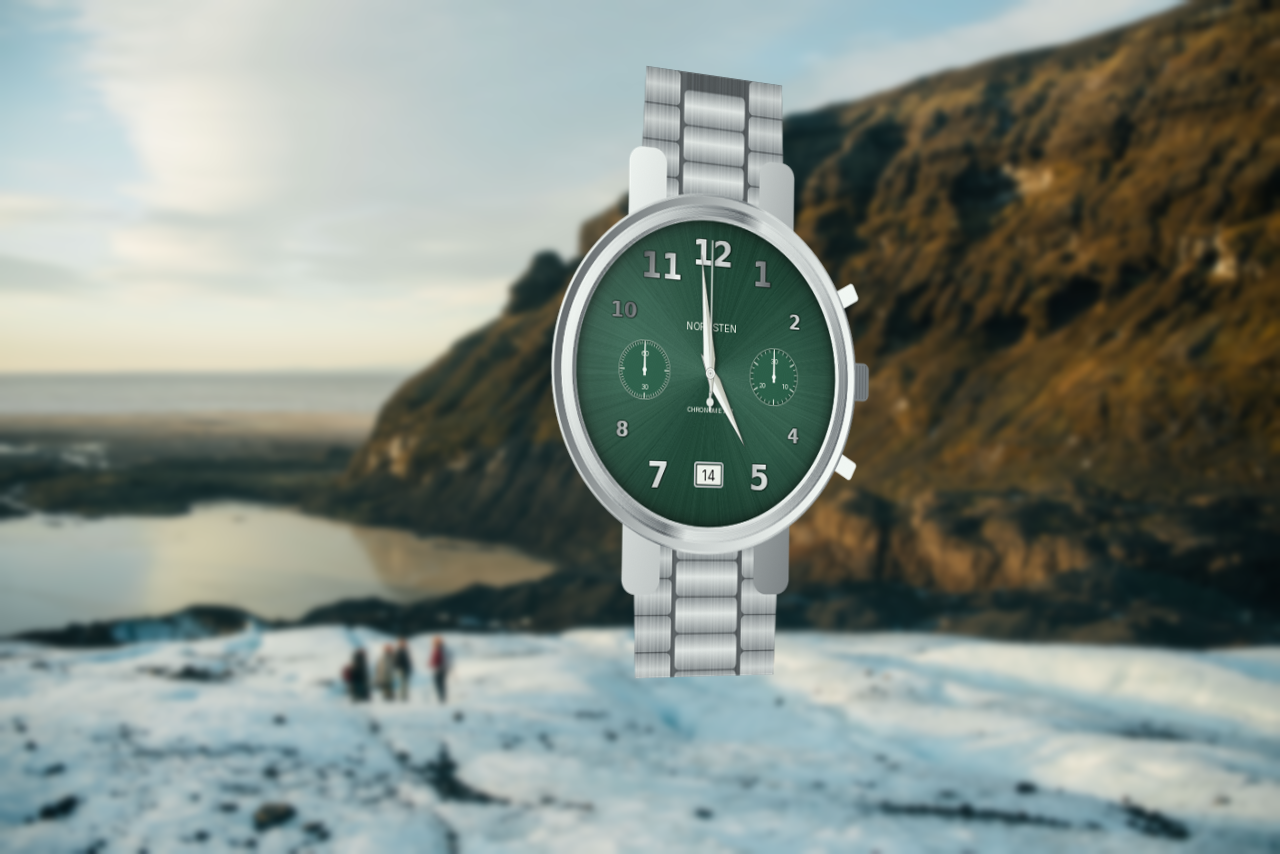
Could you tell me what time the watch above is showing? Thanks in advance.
4:59
